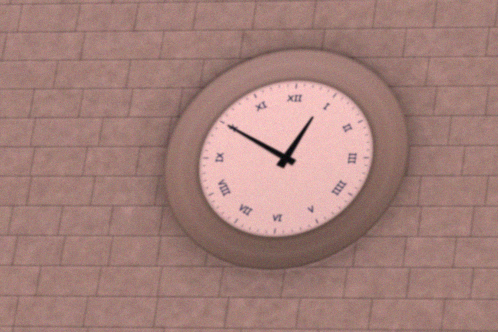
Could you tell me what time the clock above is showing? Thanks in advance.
12:50
